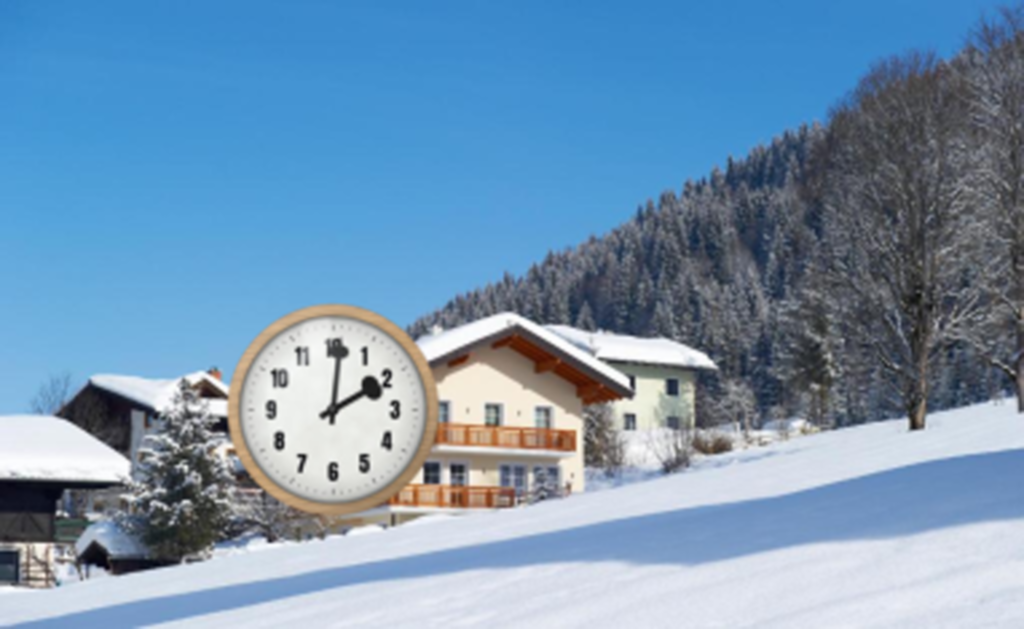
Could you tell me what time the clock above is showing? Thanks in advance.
2:01
